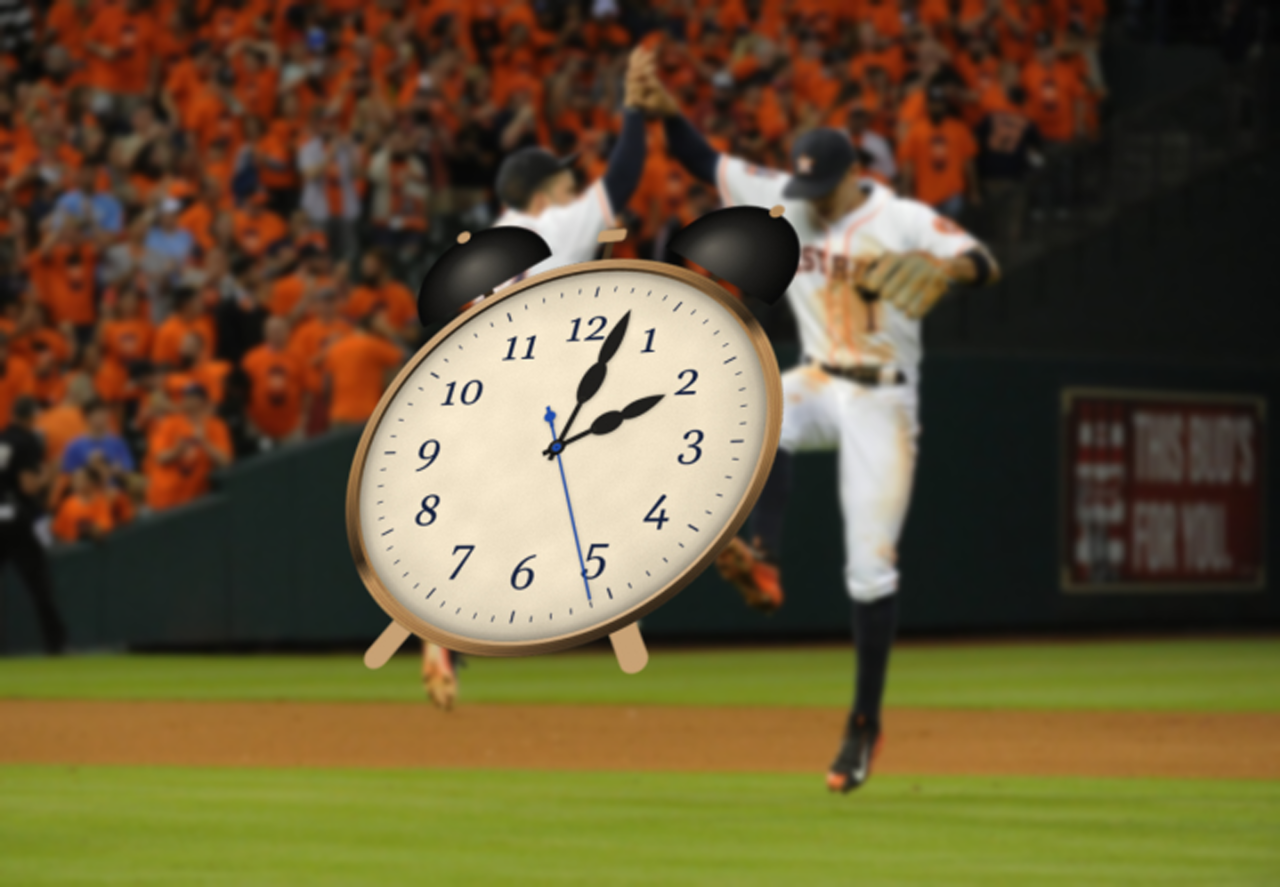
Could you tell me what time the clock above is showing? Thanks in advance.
2:02:26
